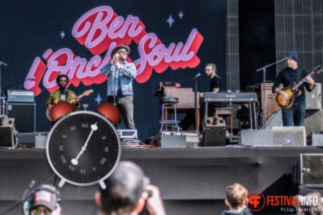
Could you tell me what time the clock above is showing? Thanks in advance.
7:04
